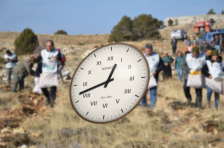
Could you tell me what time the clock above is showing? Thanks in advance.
12:42
